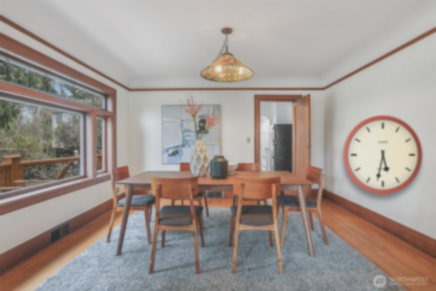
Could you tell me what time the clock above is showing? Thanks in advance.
5:32
